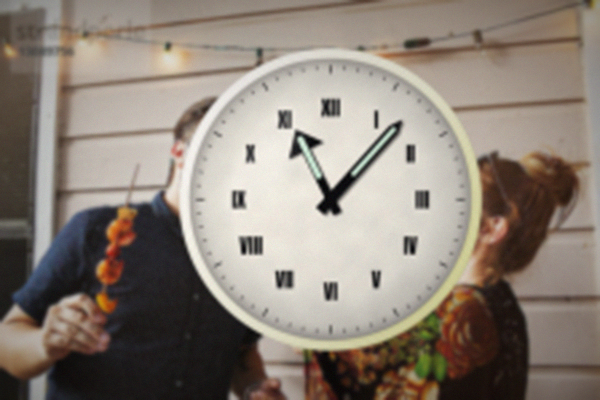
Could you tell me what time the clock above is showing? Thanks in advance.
11:07
